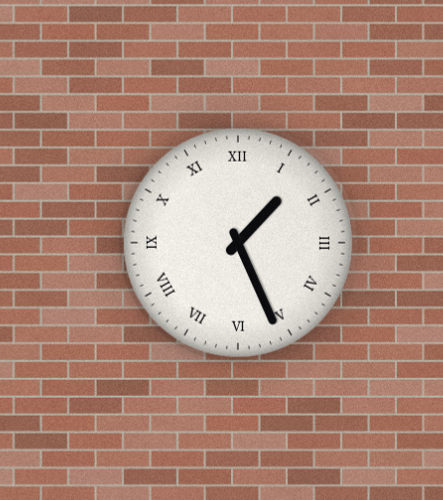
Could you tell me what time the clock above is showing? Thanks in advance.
1:26
